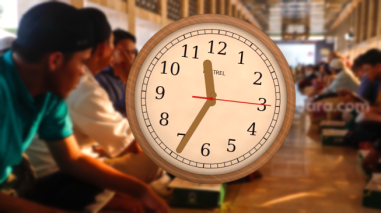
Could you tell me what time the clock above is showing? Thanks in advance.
11:34:15
